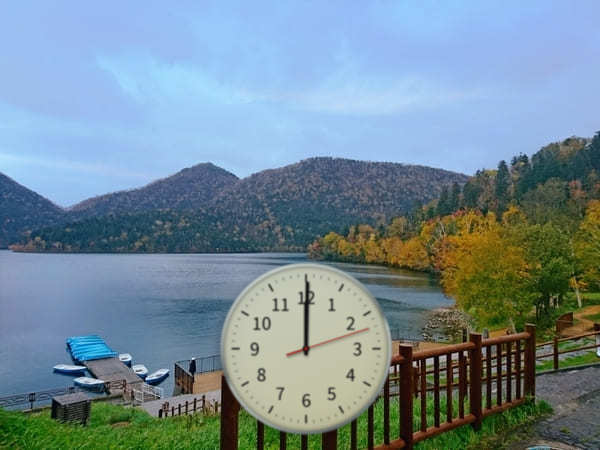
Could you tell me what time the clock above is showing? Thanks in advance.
12:00:12
